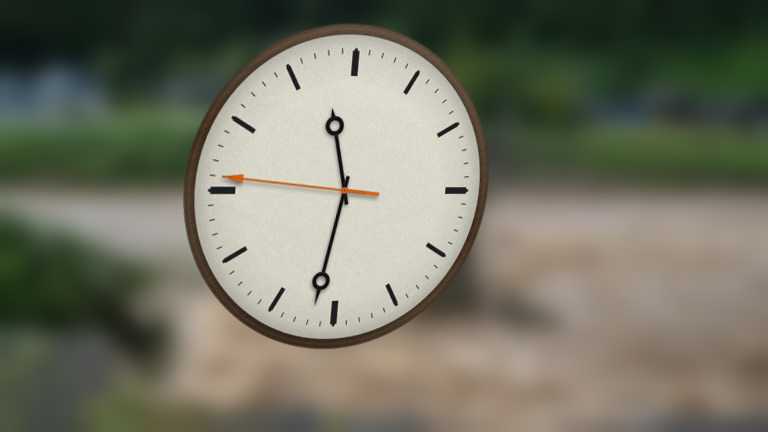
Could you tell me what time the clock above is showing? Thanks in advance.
11:31:46
